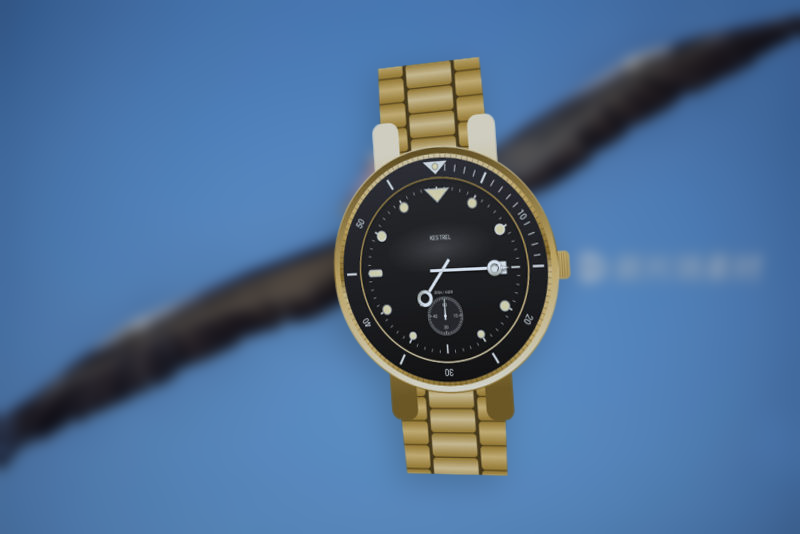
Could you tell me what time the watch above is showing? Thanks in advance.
7:15
